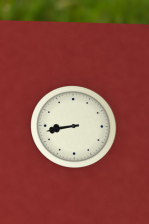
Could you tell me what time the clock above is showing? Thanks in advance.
8:43
